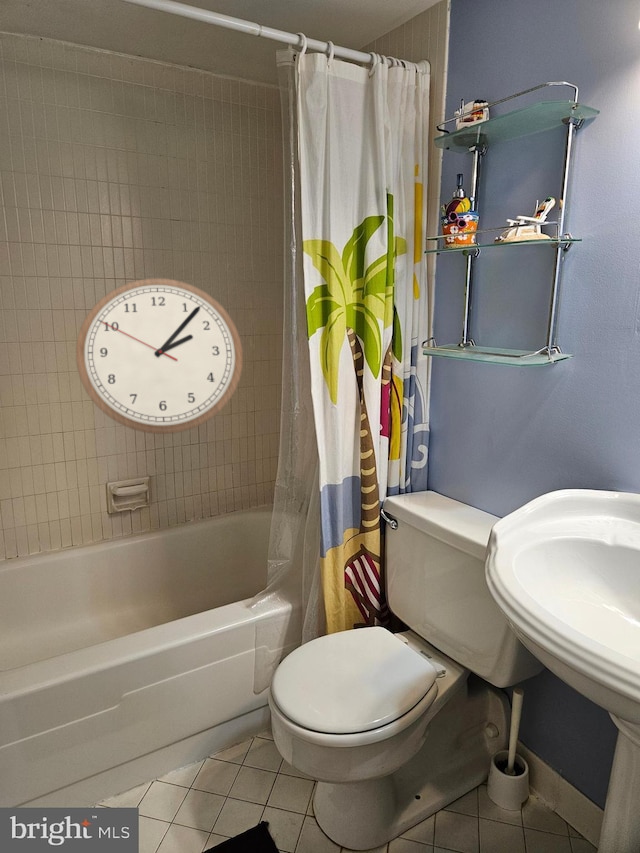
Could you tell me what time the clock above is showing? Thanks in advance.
2:06:50
